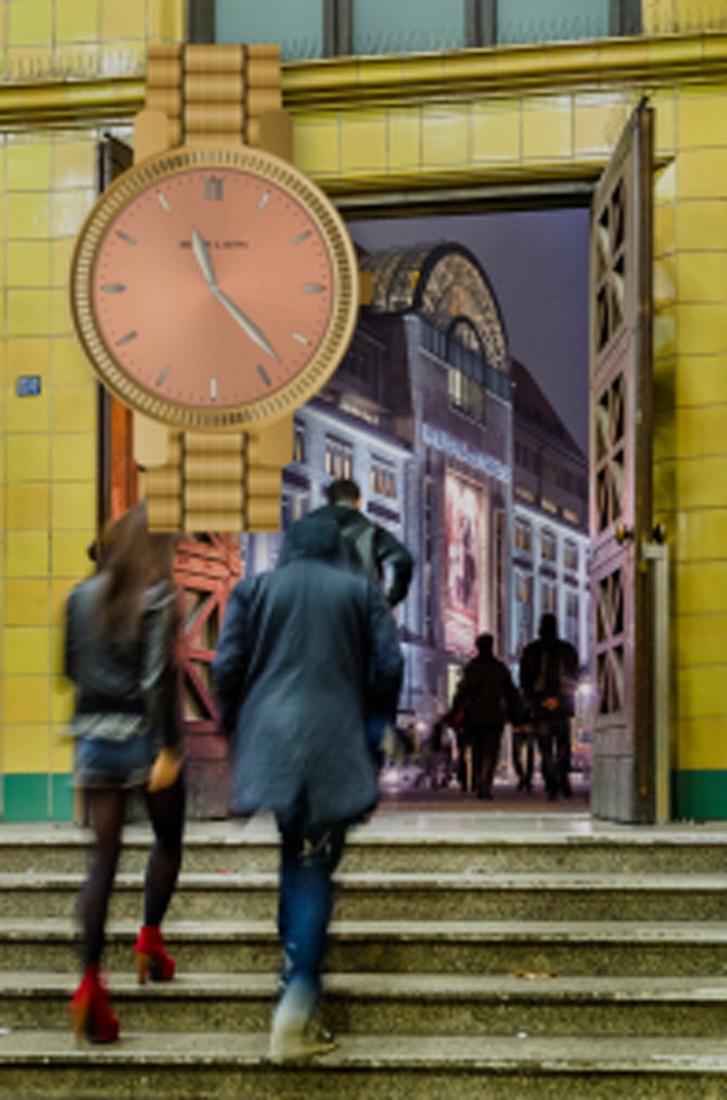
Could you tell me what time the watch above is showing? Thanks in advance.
11:23
